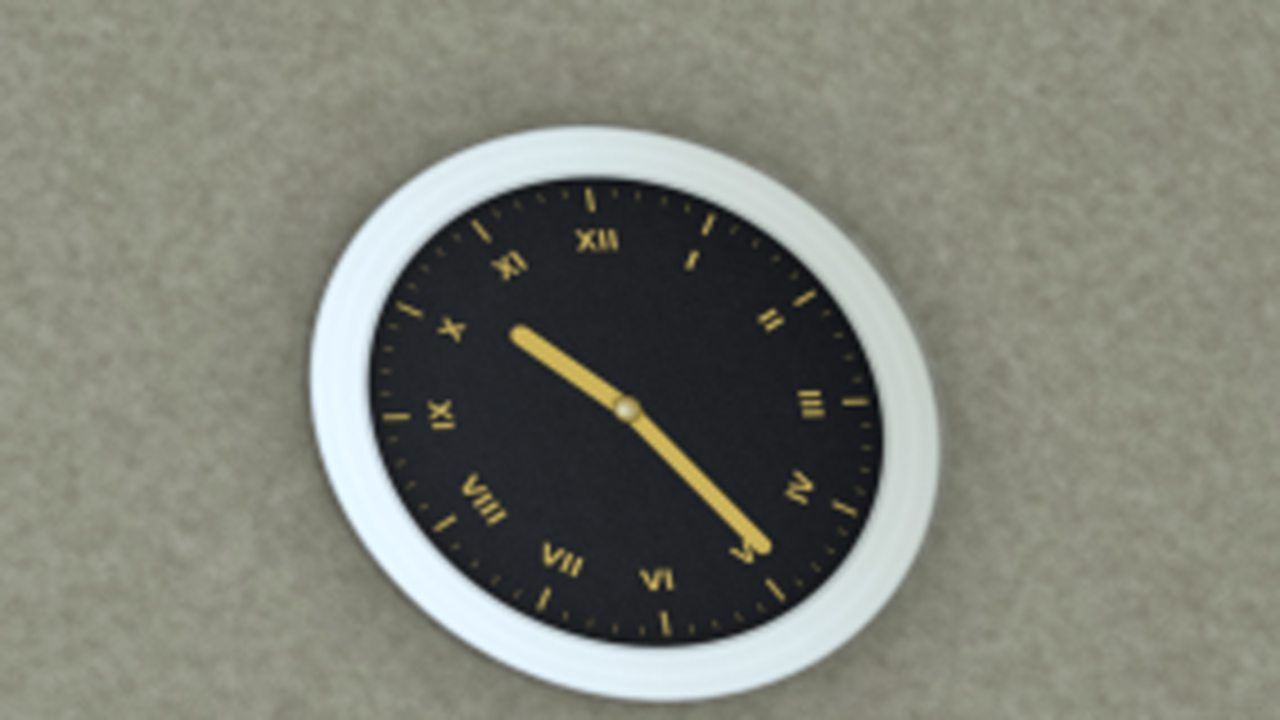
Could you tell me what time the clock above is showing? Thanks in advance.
10:24
